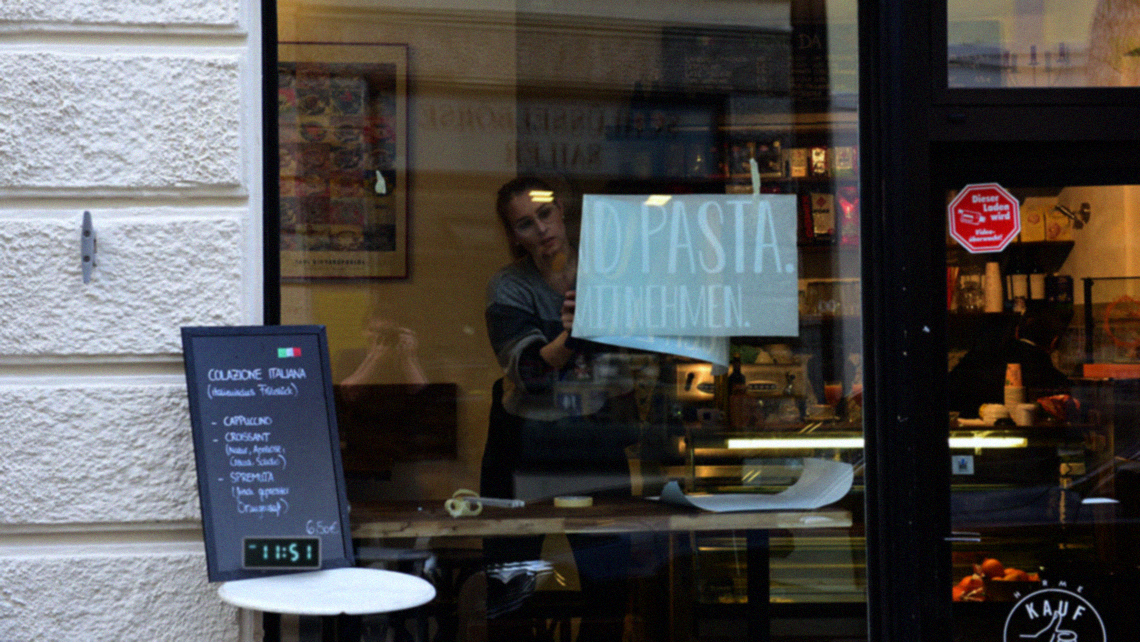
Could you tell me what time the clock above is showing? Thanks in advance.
11:51
